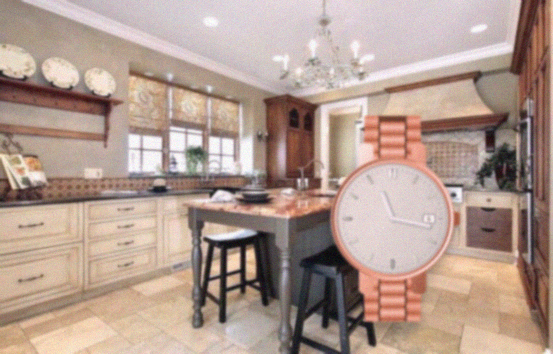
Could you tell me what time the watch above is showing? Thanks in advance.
11:17
